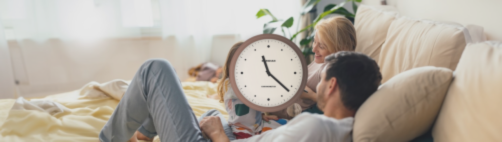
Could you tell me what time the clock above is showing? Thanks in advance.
11:22
